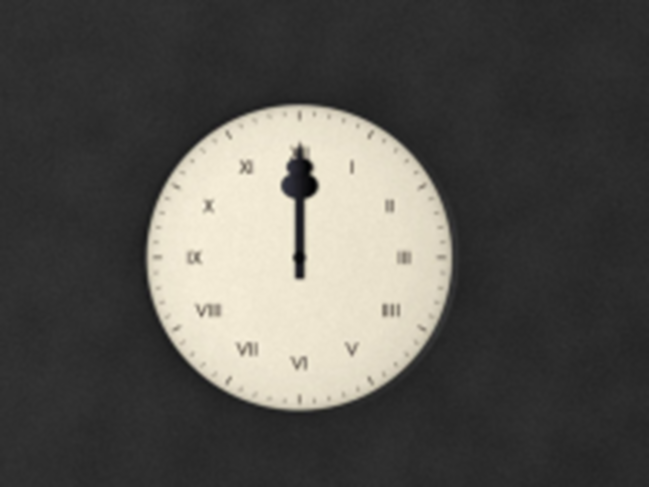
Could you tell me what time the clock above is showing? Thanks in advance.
12:00
